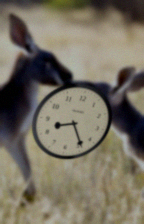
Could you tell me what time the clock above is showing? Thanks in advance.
8:24
